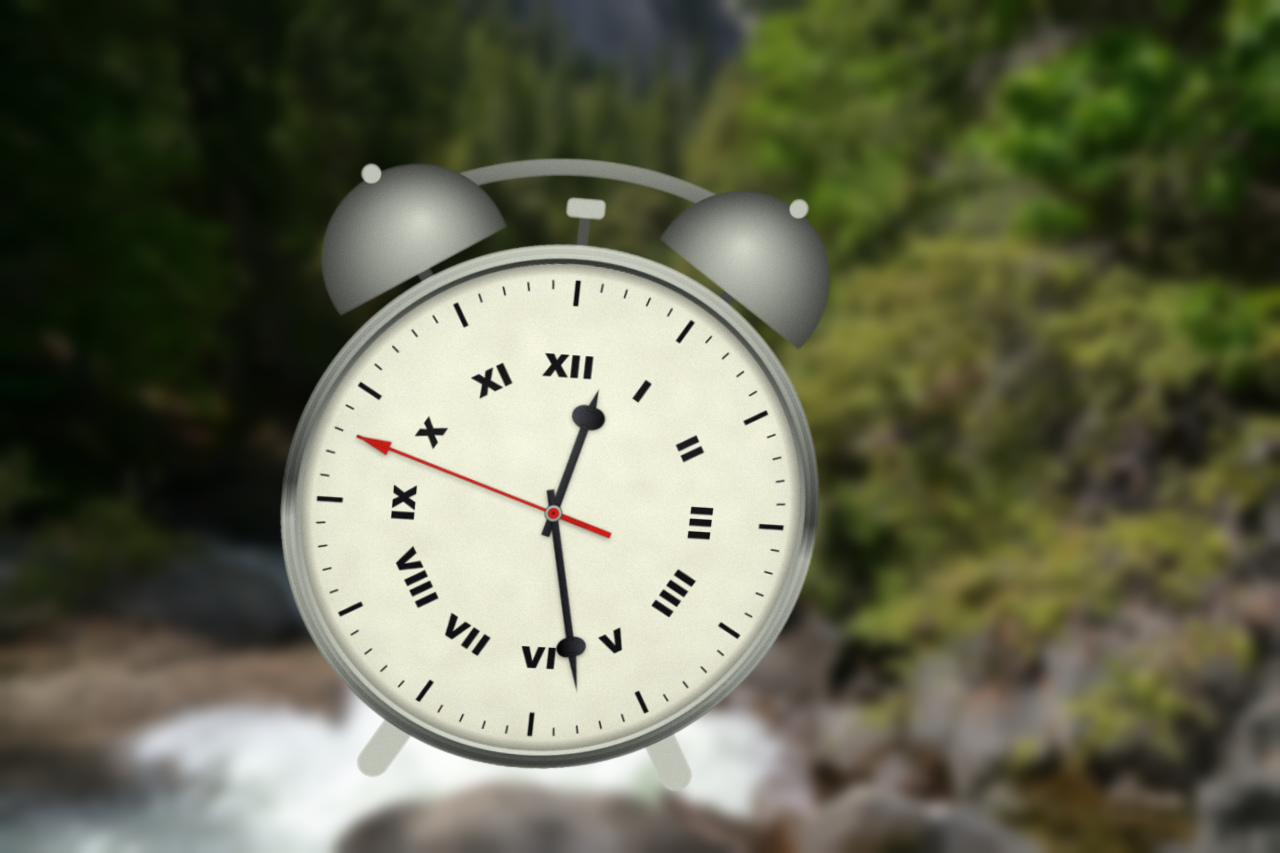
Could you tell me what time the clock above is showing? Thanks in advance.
12:27:48
